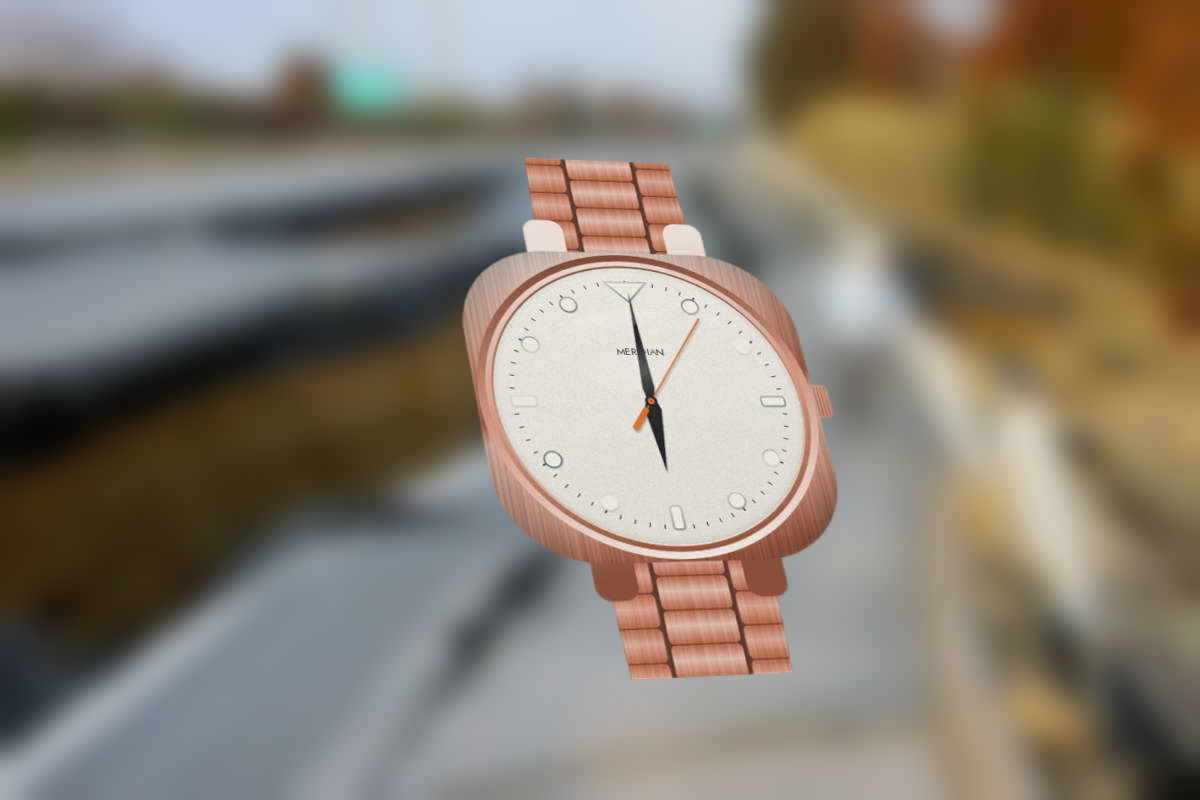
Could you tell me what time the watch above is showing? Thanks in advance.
6:00:06
